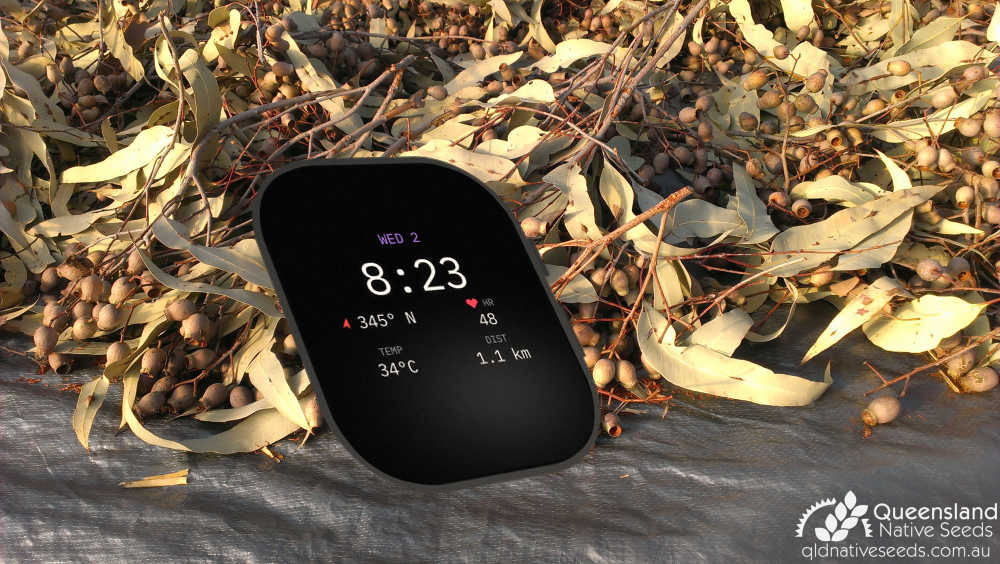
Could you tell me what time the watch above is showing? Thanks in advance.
8:23
